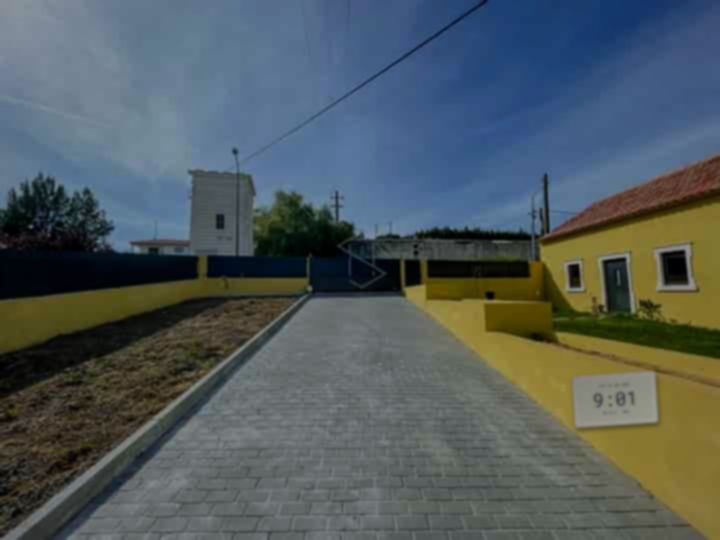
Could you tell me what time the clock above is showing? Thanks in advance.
9:01
